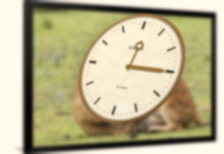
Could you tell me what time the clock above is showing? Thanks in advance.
12:15
